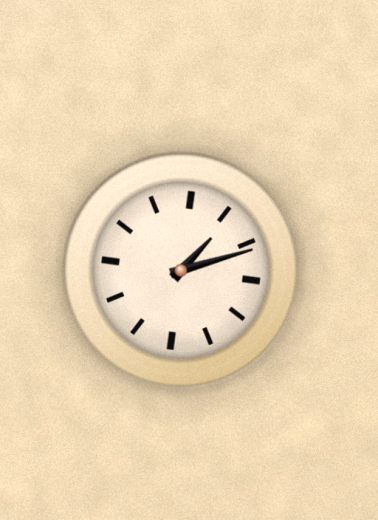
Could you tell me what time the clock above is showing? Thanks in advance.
1:11
